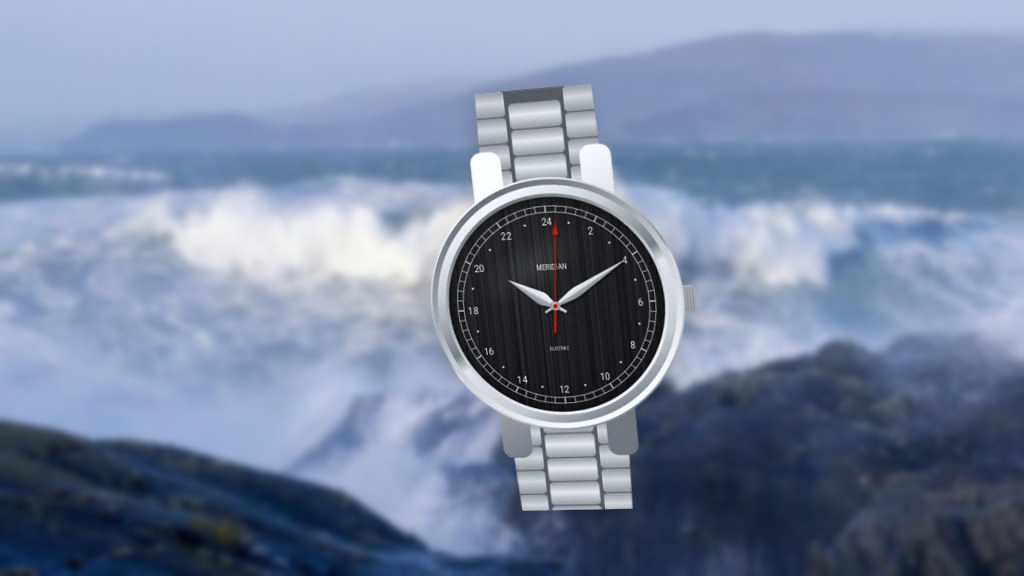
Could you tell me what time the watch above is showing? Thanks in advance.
20:10:01
